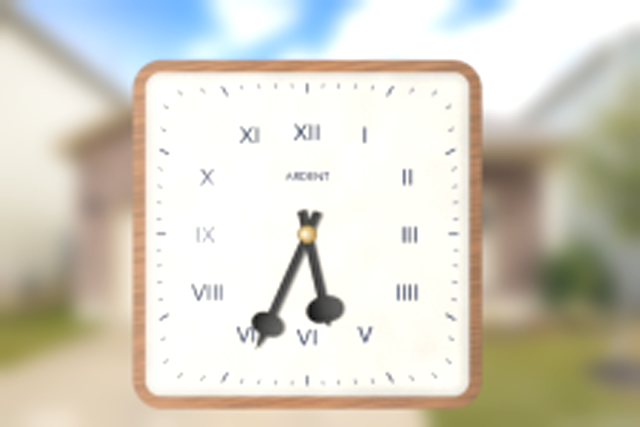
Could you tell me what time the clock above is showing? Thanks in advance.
5:34
